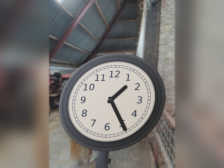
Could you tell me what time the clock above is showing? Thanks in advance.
1:25
